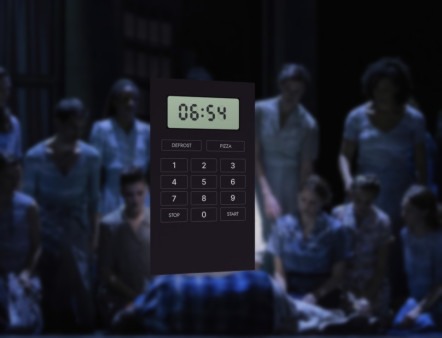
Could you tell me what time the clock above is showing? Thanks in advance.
6:54
